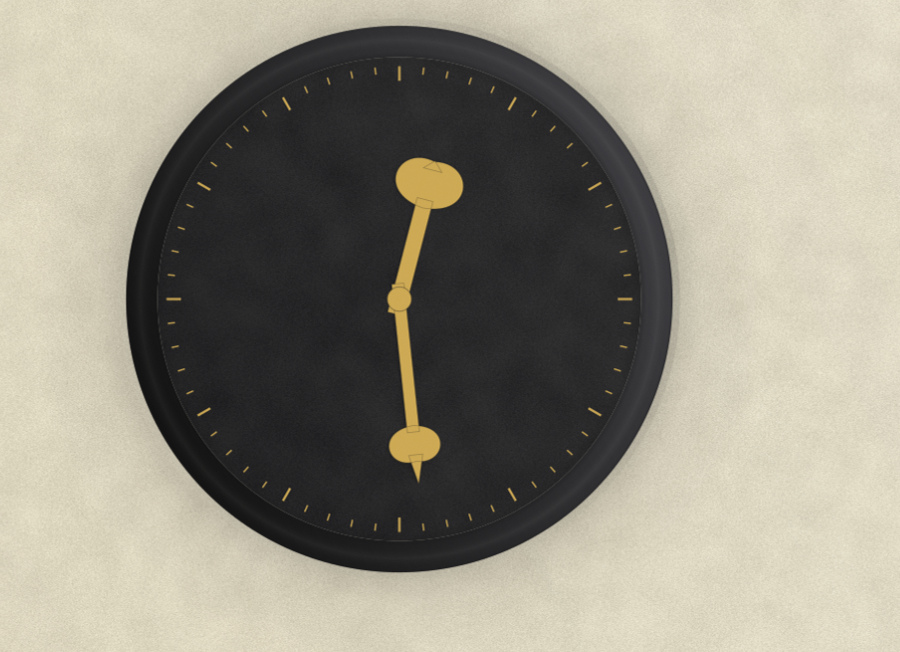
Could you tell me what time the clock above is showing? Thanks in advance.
12:29
